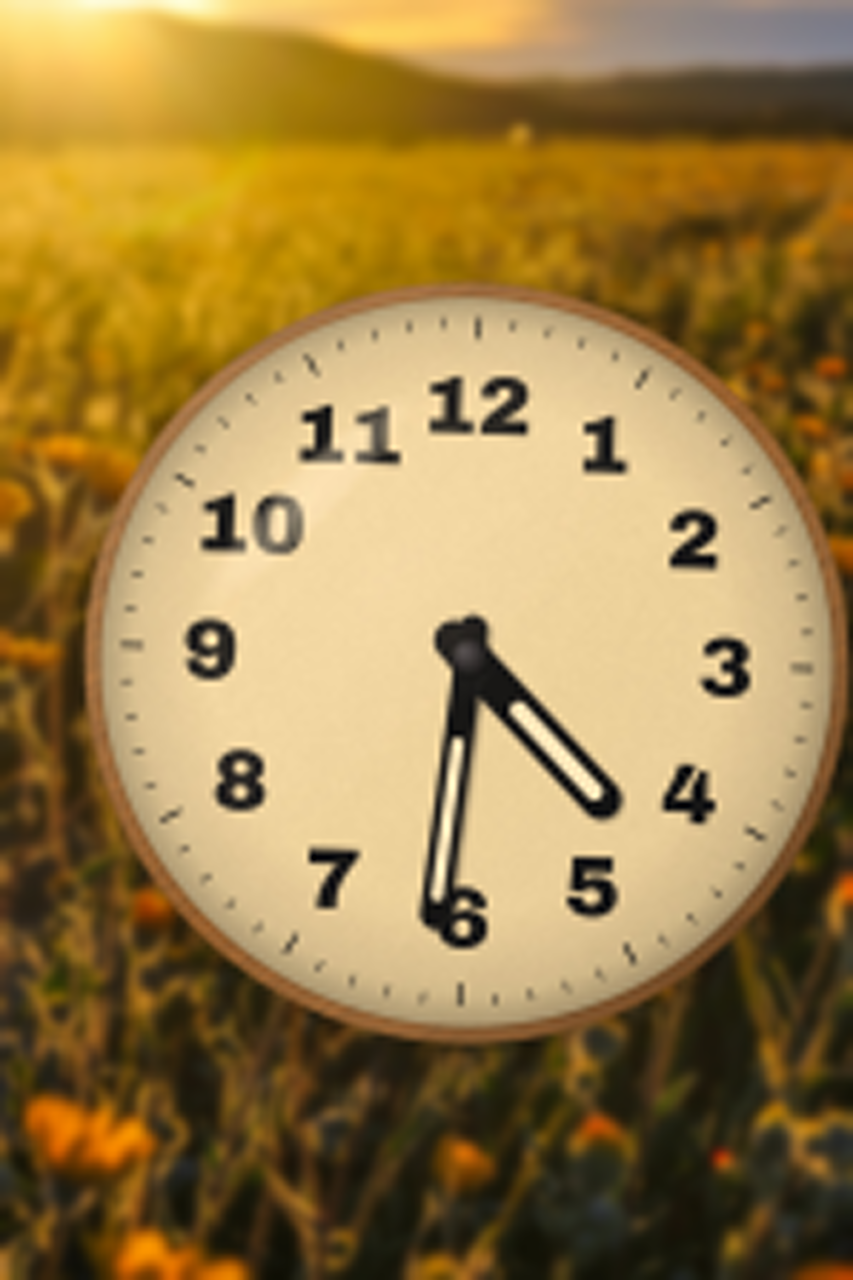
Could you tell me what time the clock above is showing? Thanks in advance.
4:31
